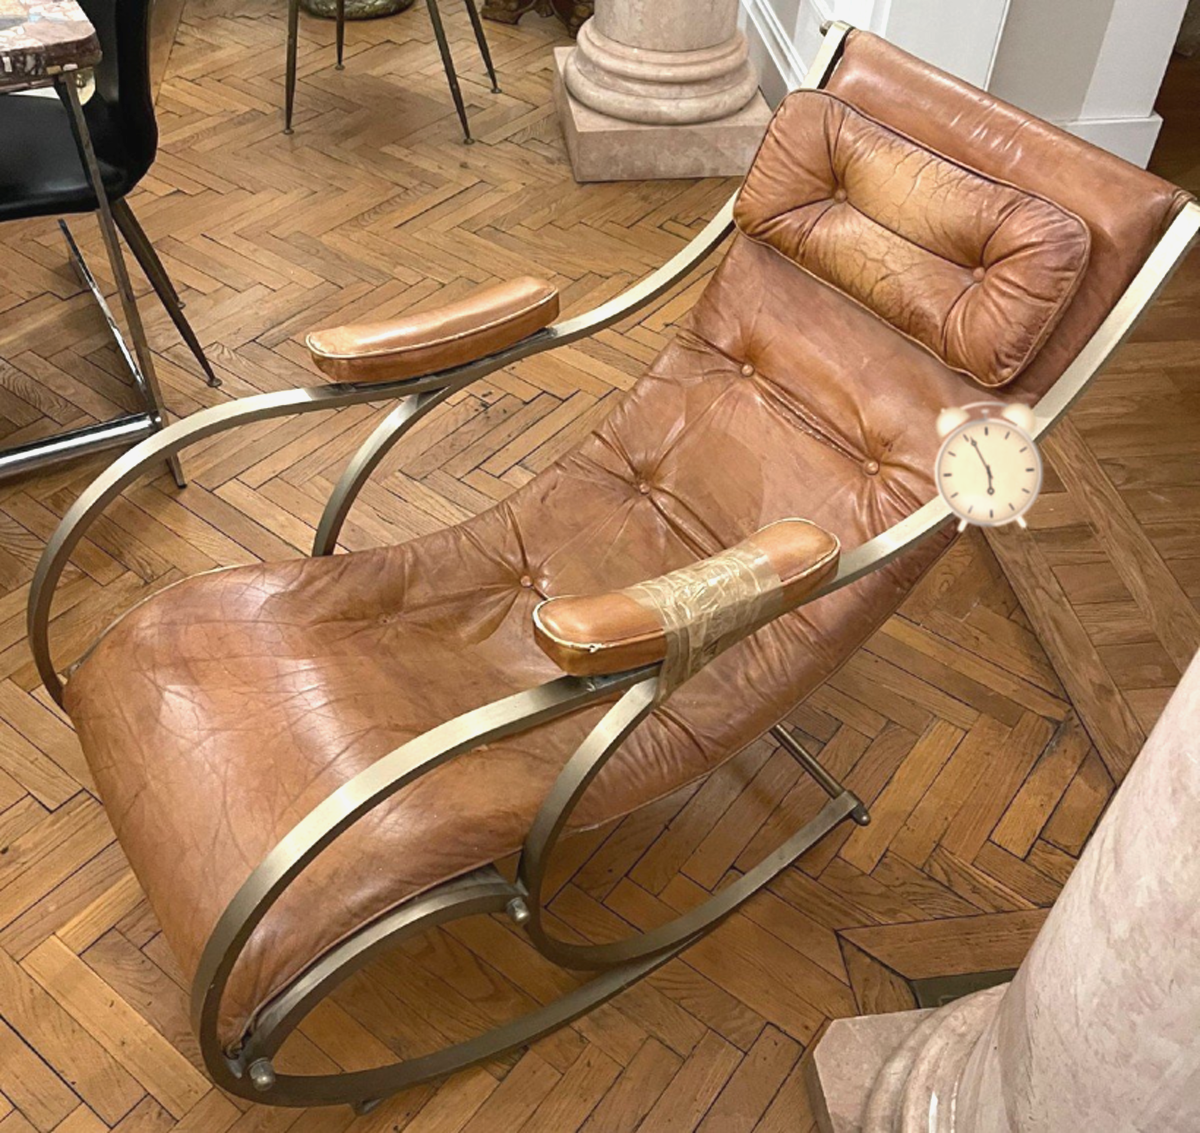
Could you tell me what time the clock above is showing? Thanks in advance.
5:56
